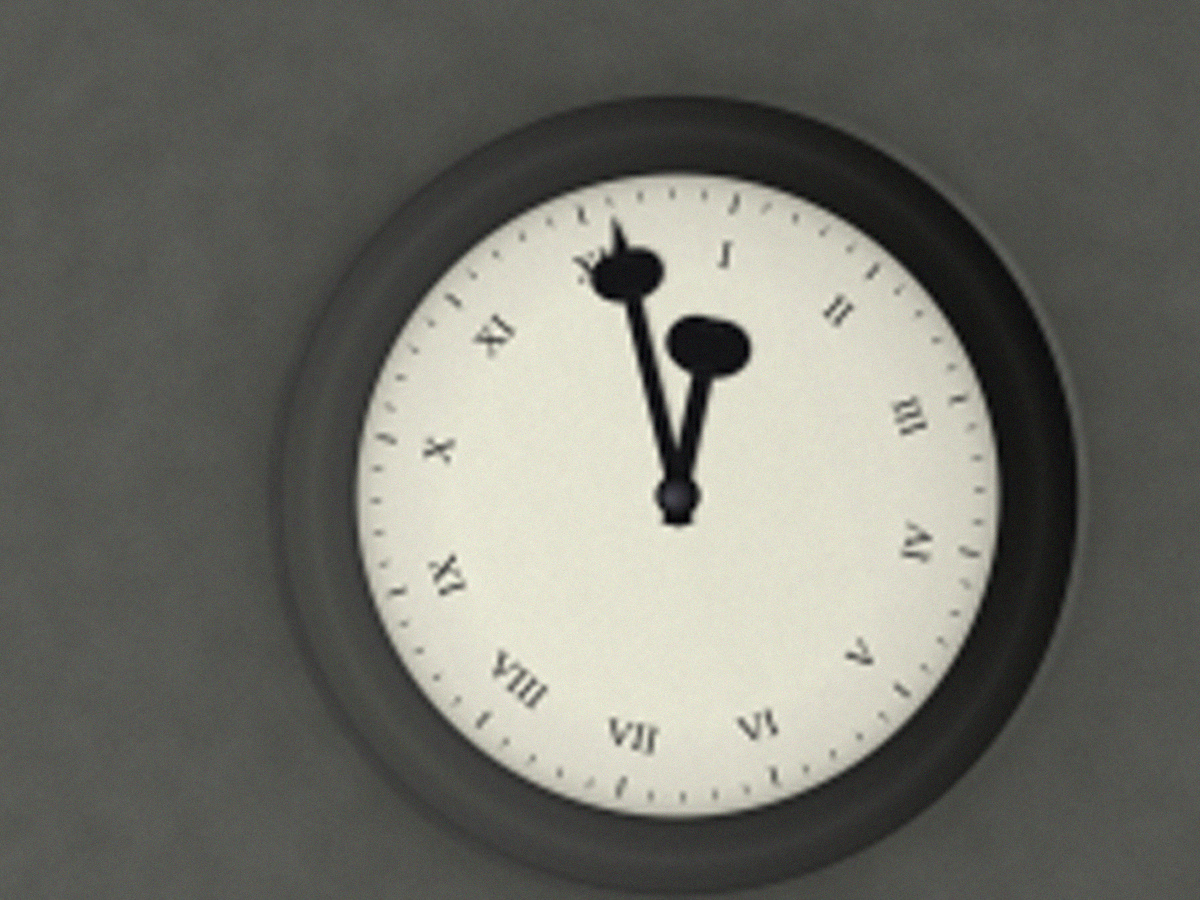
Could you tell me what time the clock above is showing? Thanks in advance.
1:01
